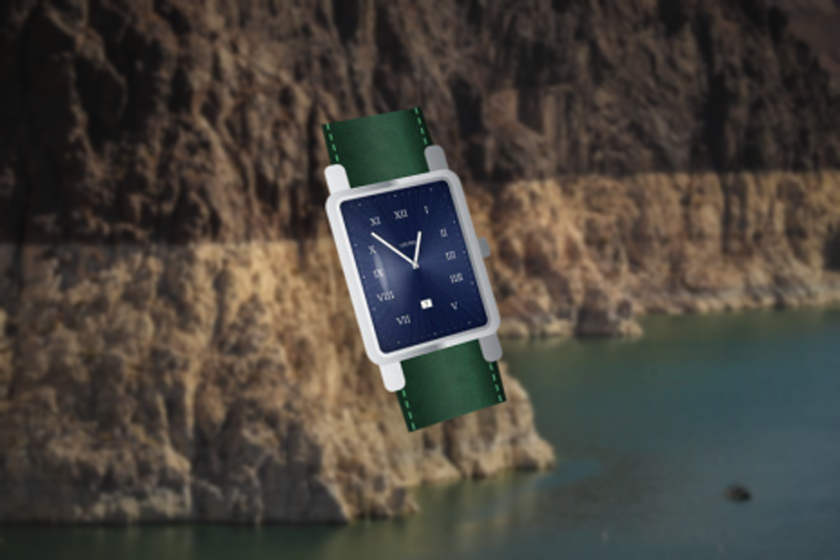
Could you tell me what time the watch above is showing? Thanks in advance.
12:53
